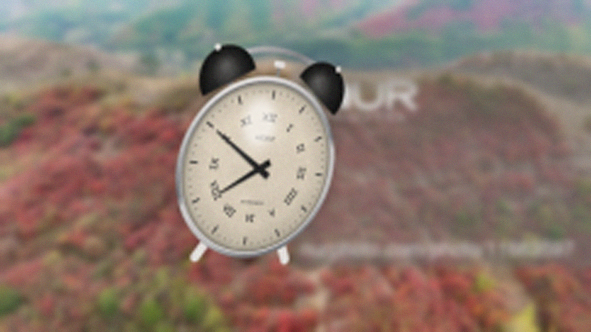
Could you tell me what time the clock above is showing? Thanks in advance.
7:50
